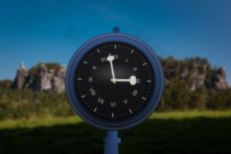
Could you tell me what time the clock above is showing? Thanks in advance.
2:58
